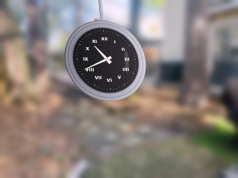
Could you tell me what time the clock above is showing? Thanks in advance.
10:41
